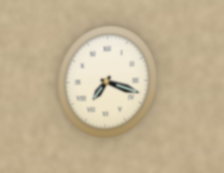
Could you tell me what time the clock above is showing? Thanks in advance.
7:18
